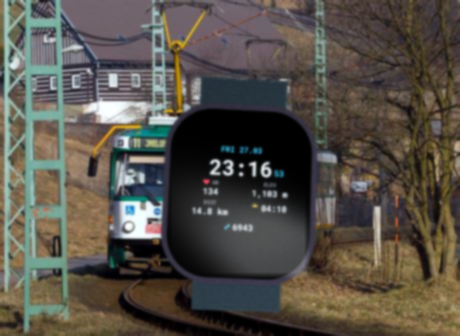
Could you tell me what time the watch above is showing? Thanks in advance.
23:16
